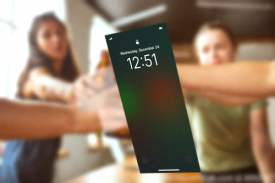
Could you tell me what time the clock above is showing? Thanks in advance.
12:51
